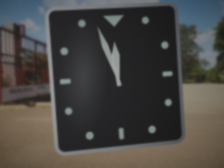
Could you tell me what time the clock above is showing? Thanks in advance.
11:57
